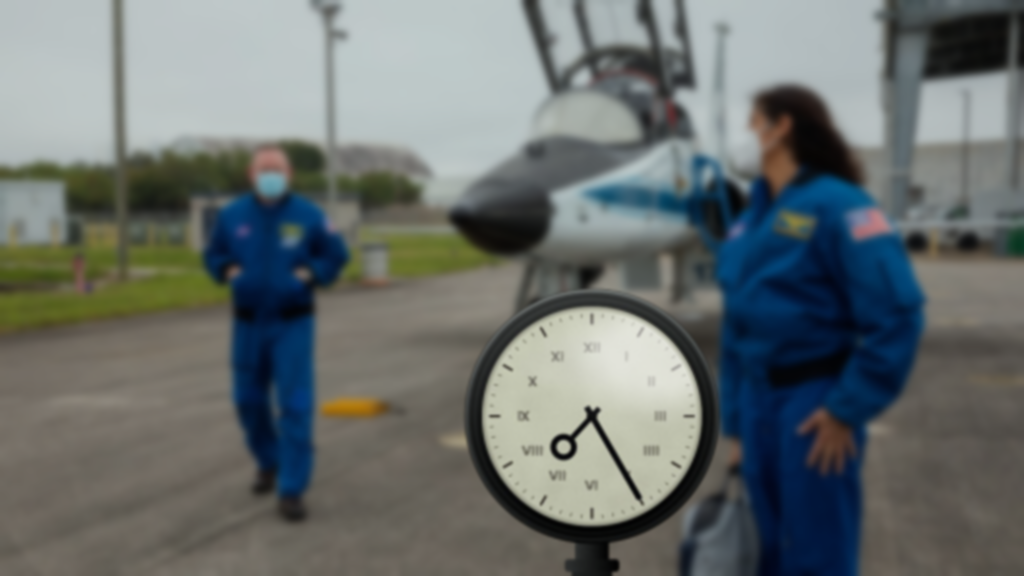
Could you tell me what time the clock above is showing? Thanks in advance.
7:25
